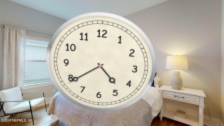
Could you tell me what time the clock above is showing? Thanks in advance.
4:39
